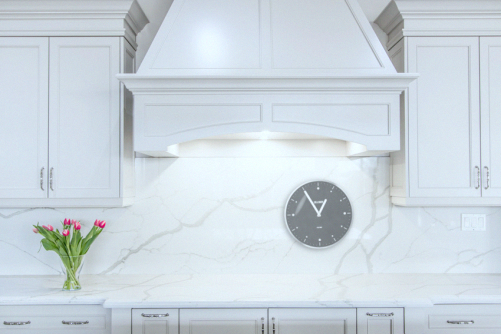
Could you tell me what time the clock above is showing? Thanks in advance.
12:55
